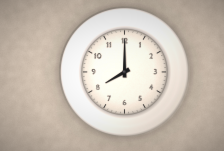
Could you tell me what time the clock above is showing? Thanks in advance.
8:00
